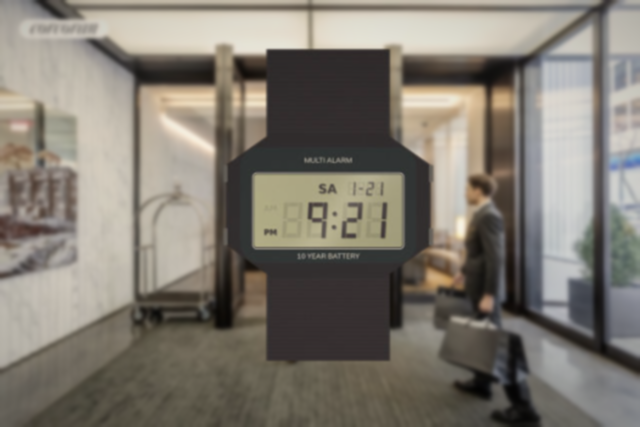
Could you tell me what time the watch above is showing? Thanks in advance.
9:21
